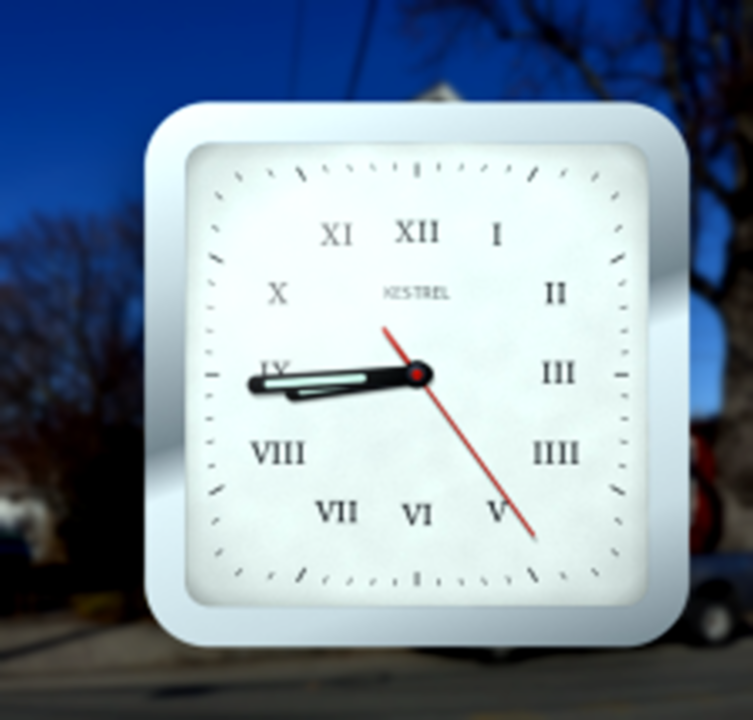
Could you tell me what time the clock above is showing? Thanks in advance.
8:44:24
